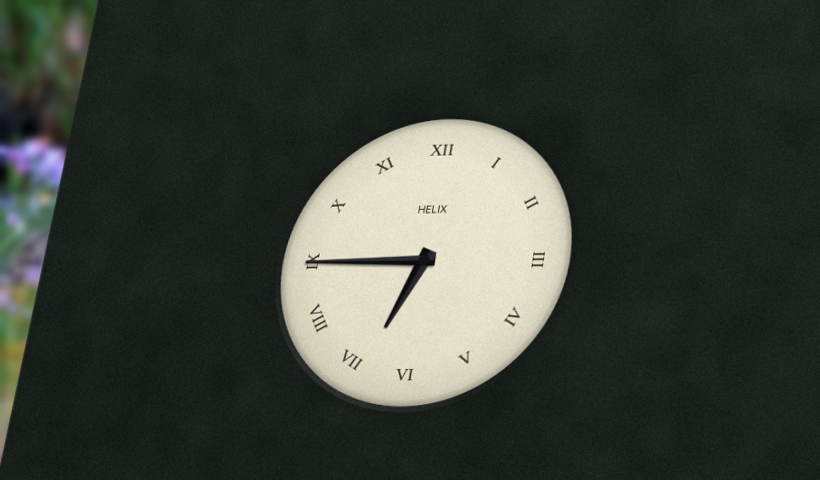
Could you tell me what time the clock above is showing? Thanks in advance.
6:45
